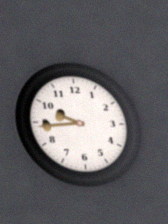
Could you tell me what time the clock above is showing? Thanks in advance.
9:44
